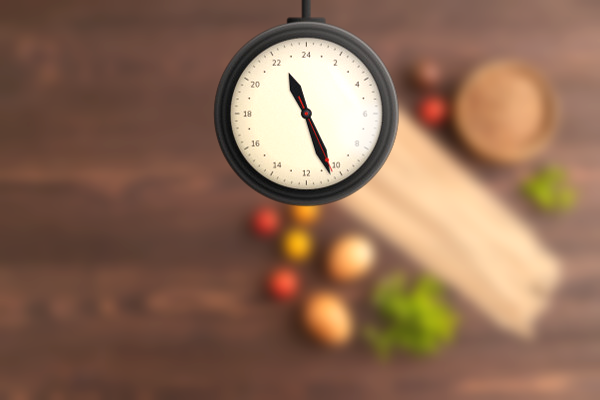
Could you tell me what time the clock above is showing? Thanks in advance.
22:26:26
